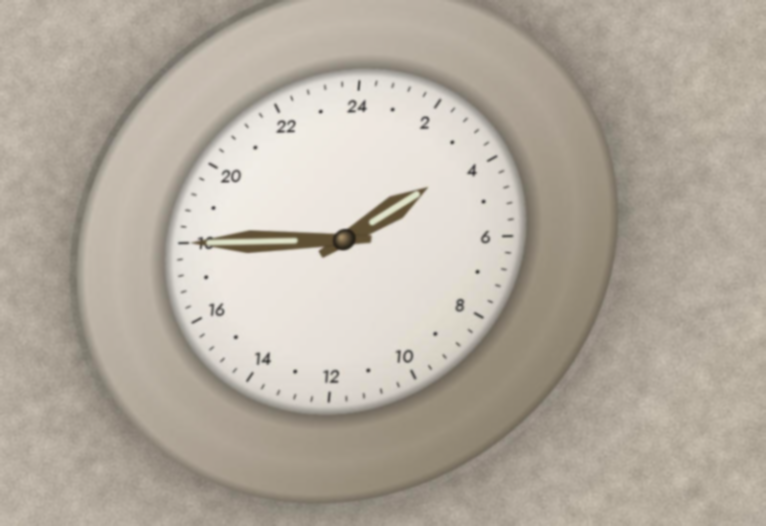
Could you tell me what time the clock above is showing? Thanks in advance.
3:45
